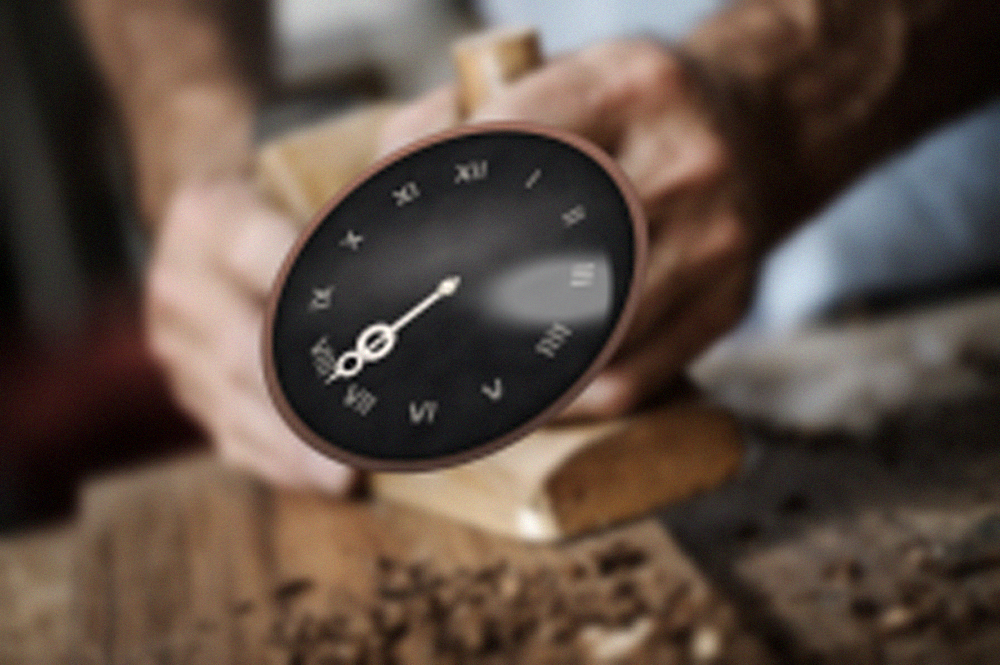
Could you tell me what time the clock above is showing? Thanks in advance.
7:38
